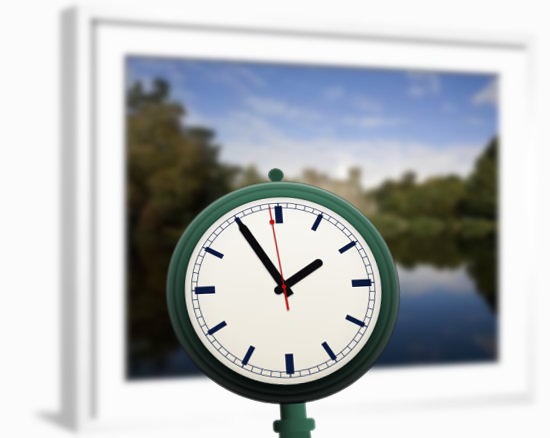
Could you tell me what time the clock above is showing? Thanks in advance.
1:54:59
